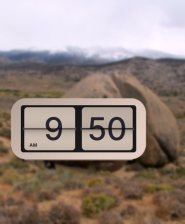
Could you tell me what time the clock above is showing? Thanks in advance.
9:50
